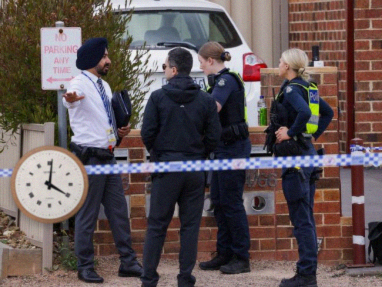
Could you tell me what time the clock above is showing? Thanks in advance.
4:01
